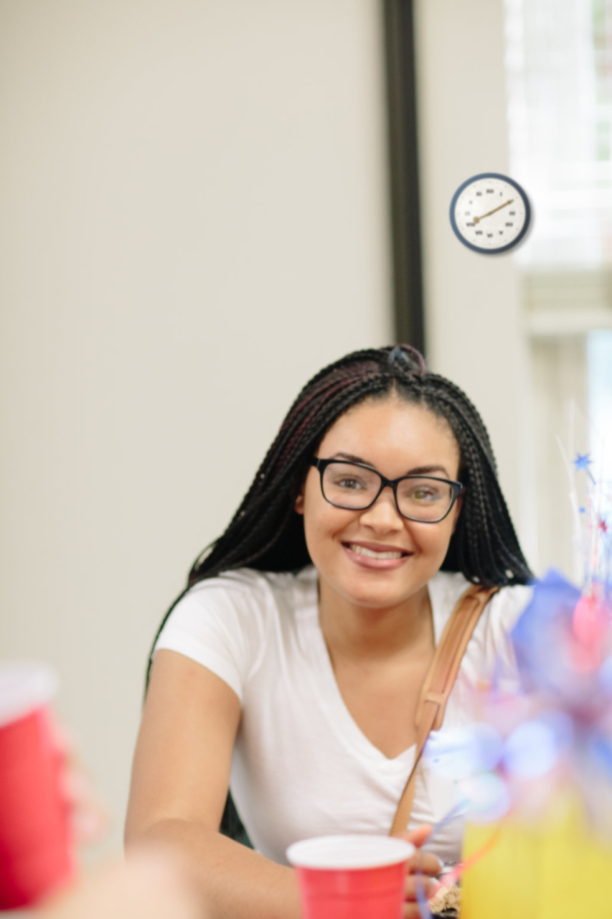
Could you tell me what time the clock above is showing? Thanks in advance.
8:10
